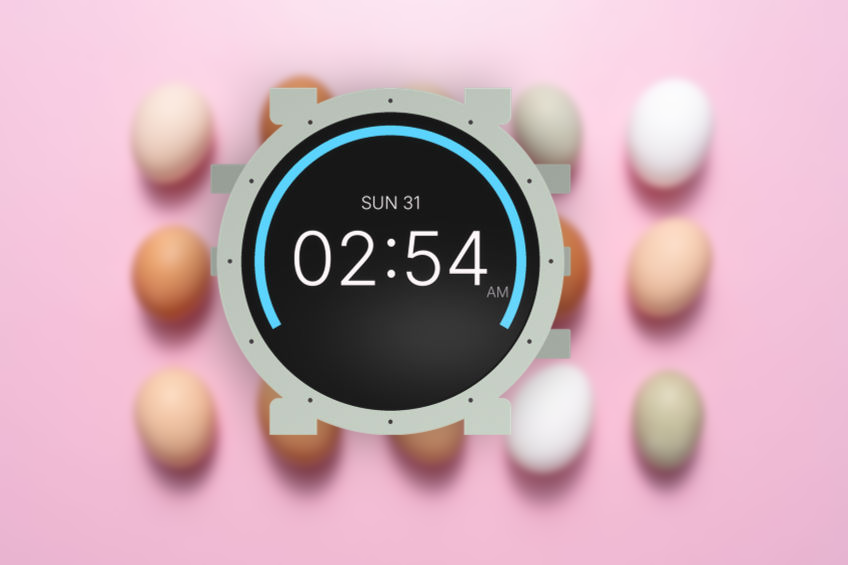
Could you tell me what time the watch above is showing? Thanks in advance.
2:54
